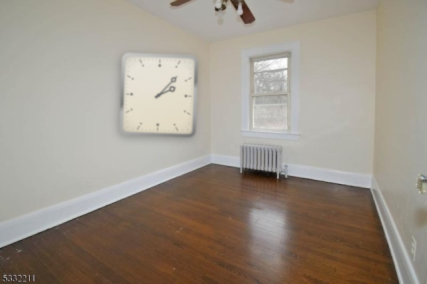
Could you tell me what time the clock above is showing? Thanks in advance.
2:07
